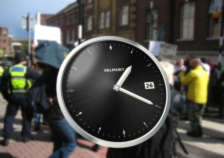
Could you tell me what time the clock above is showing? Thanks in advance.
1:20
